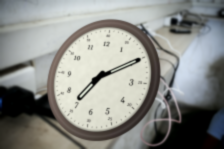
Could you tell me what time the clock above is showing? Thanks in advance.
7:10
